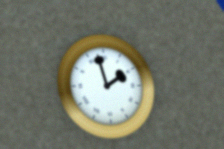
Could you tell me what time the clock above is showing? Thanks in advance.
1:58
